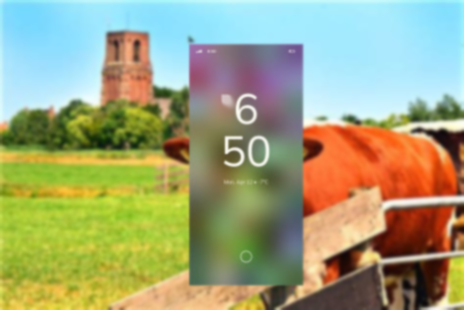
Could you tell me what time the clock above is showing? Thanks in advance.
6:50
